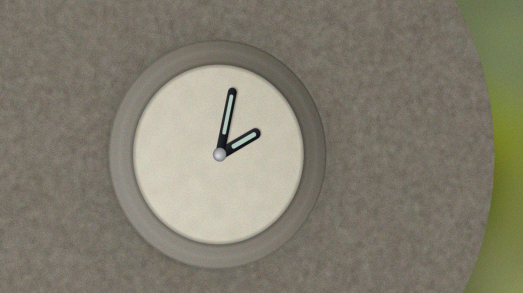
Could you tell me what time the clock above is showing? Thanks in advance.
2:02
